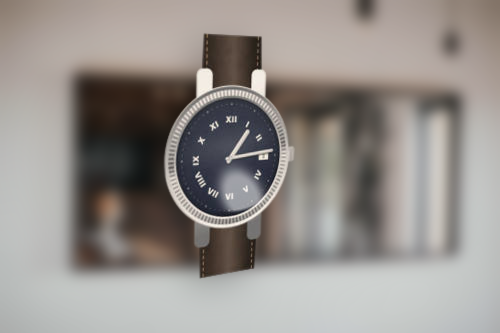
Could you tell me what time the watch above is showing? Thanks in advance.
1:14
